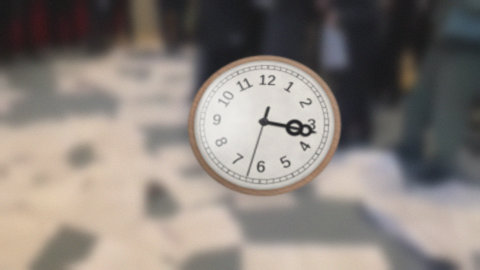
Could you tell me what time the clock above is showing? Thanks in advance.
3:16:32
